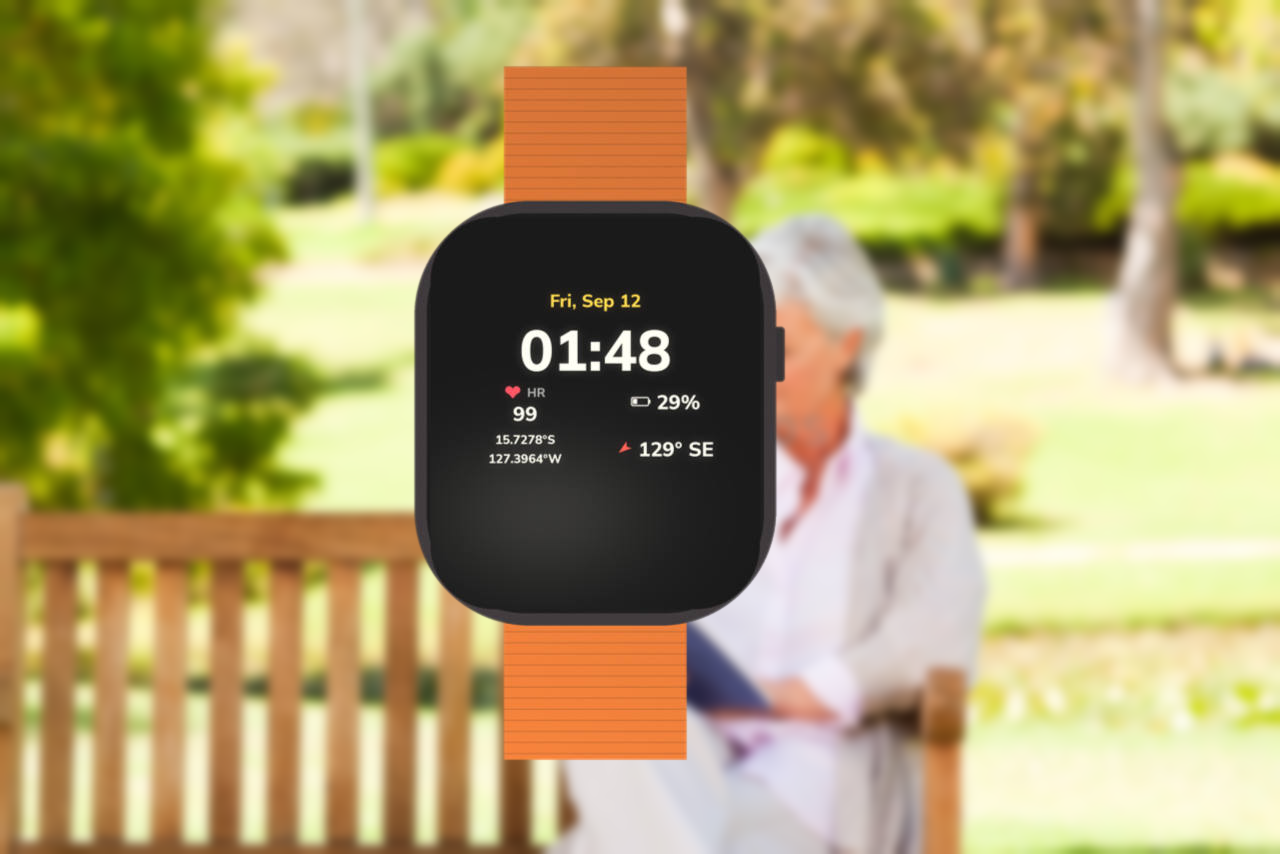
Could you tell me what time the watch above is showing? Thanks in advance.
1:48
